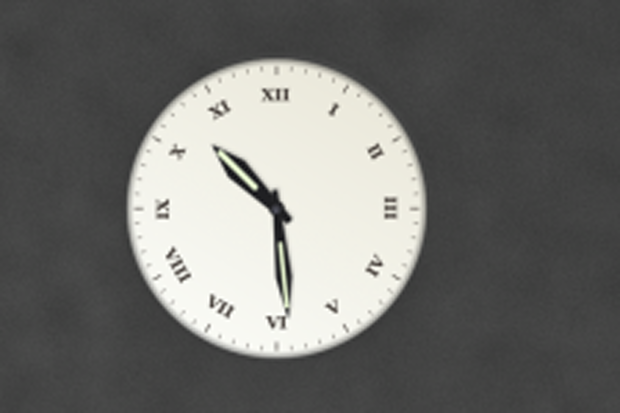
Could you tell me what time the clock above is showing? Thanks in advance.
10:29
